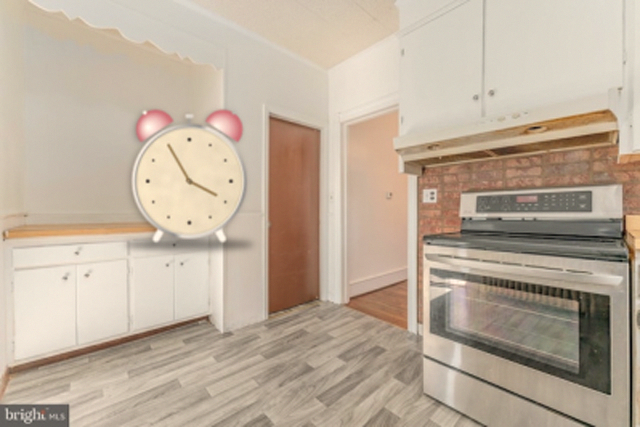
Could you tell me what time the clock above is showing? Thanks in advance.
3:55
